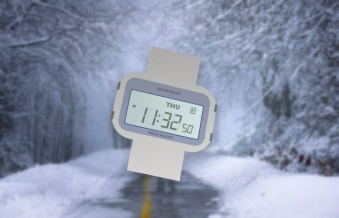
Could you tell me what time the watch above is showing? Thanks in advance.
11:32:50
